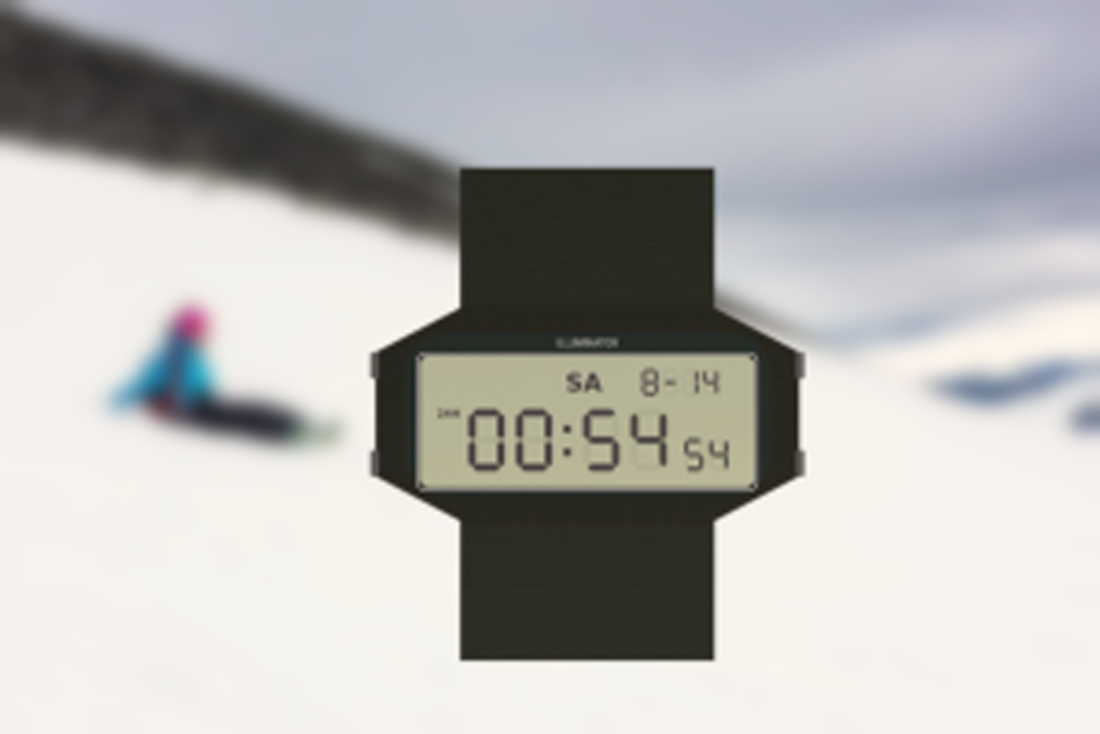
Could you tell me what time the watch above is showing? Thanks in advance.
0:54:54
